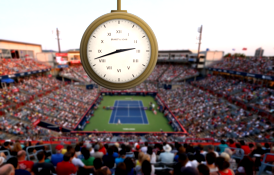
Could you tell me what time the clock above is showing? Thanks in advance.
2:42
